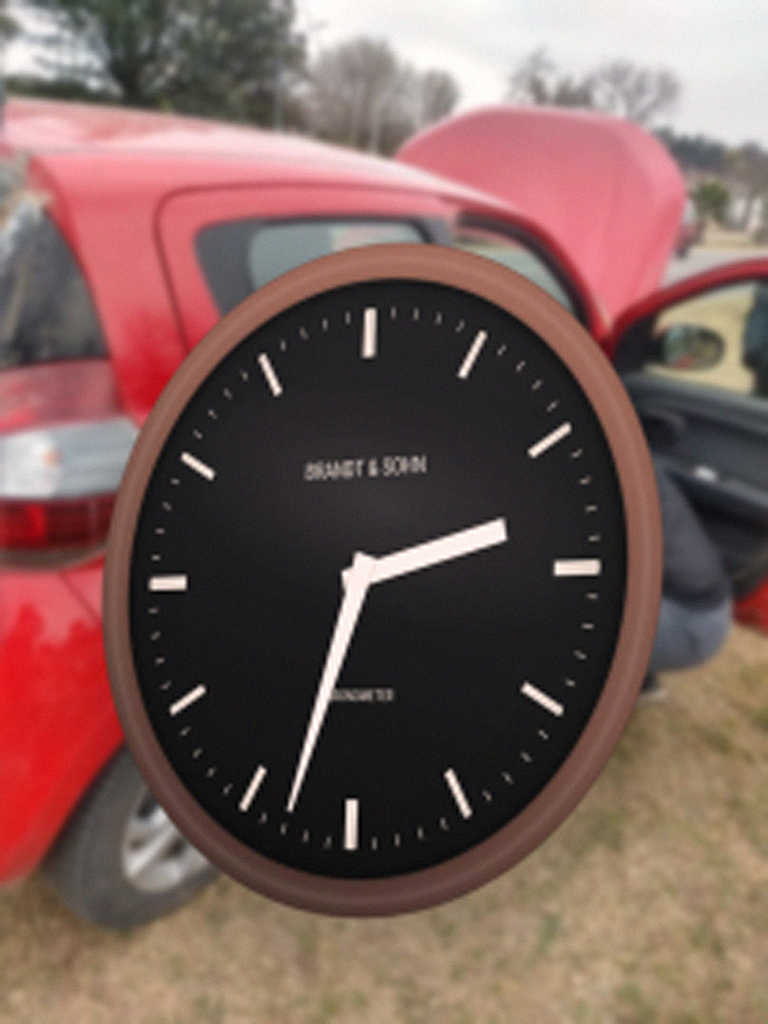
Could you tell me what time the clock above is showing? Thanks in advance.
2:33
